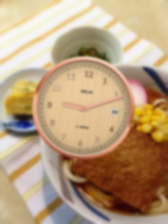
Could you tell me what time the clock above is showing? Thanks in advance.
9:11
